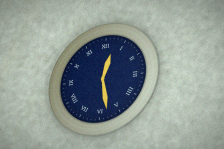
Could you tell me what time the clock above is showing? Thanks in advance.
12:28
